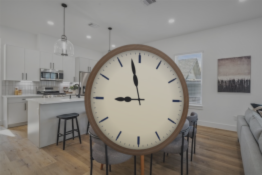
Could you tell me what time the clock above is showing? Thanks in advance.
8:58
